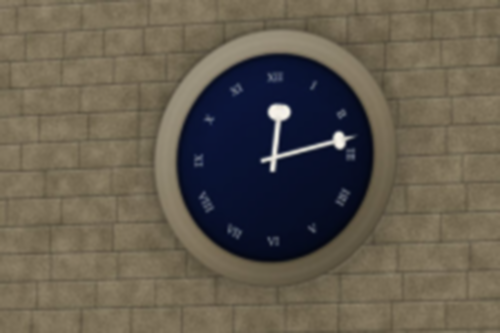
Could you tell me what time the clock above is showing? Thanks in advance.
12:13
